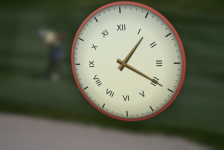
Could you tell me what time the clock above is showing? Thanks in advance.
1:20
